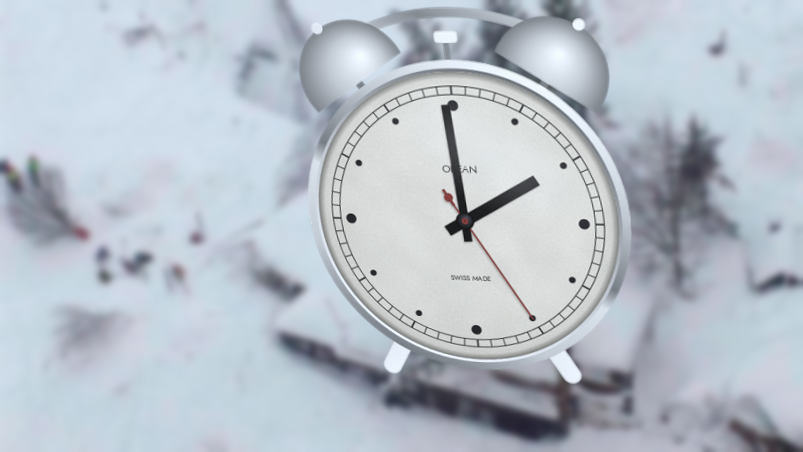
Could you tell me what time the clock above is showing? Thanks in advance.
1:59:25
